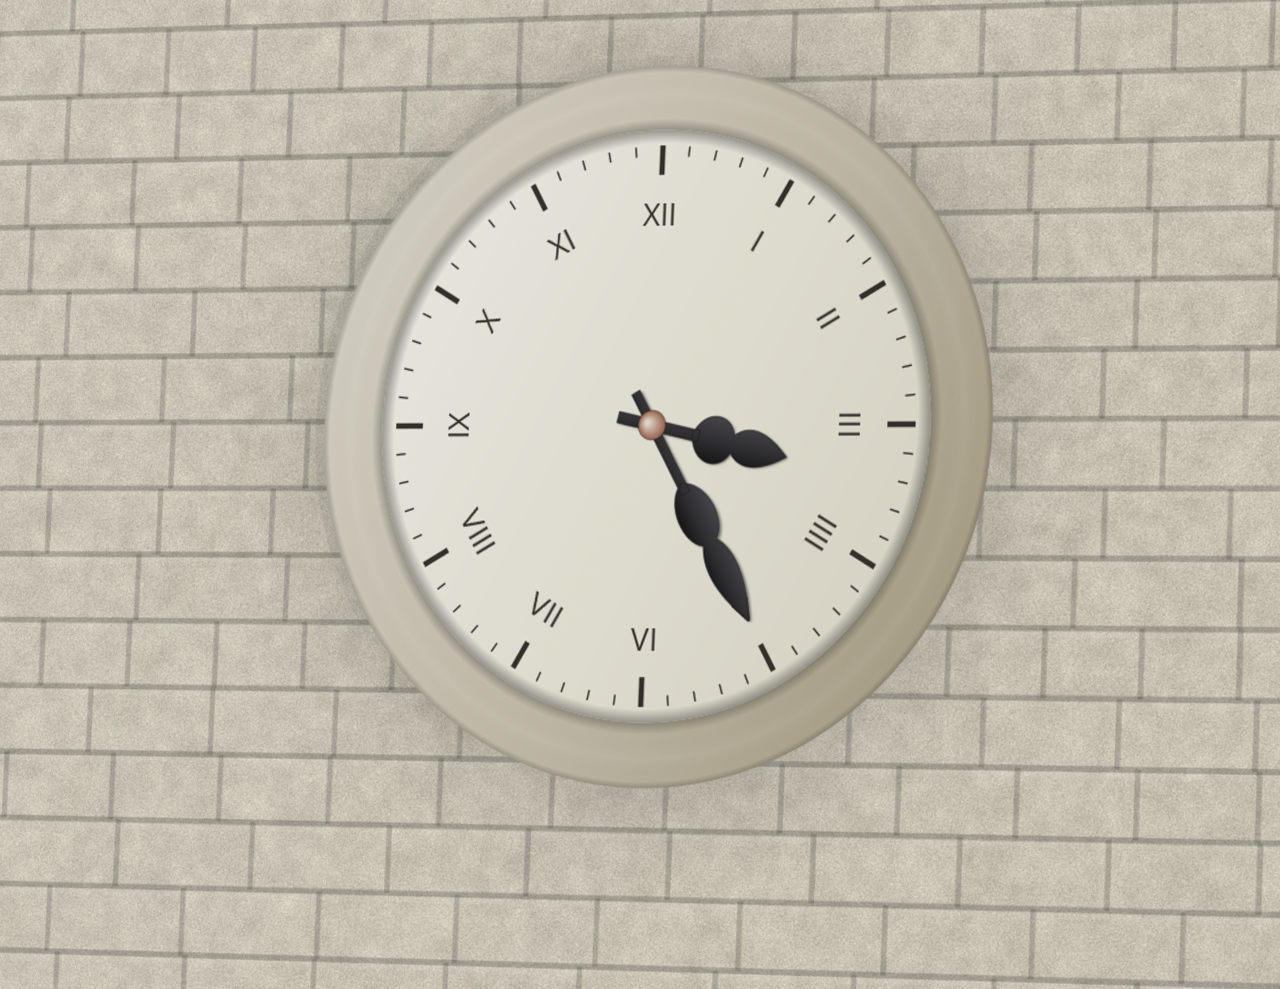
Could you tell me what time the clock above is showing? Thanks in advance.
3:25
